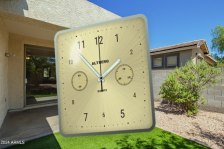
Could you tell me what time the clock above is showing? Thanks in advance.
1:53
